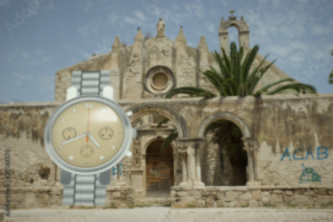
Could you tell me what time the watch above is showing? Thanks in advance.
4:41
